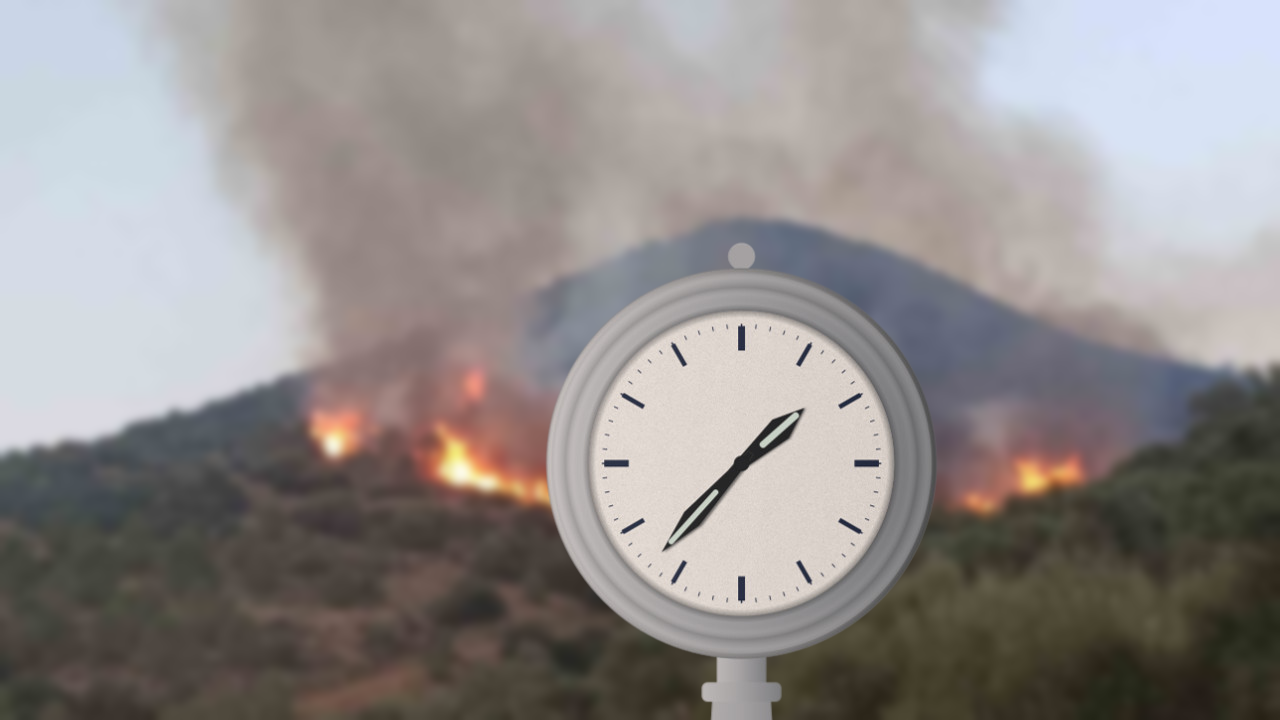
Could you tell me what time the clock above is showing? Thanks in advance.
1:37
